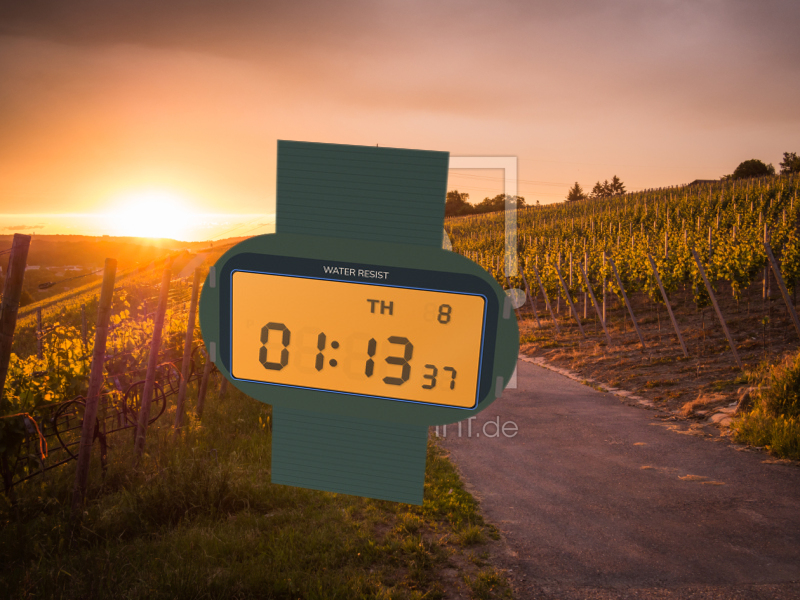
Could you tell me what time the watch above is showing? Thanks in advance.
1:13:37
